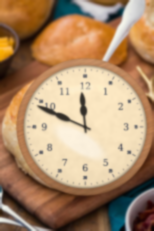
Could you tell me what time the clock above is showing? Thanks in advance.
11:49
